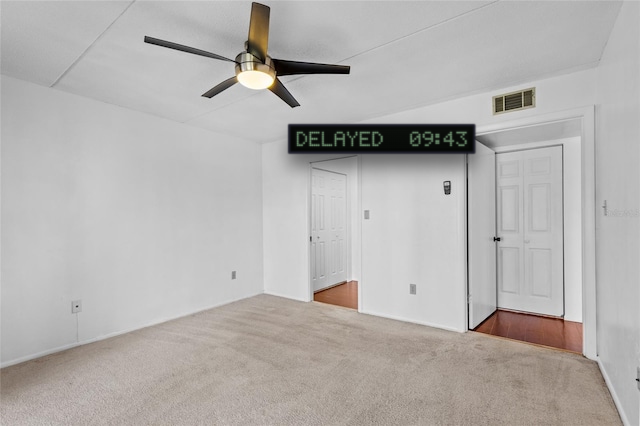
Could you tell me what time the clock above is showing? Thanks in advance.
9:43
